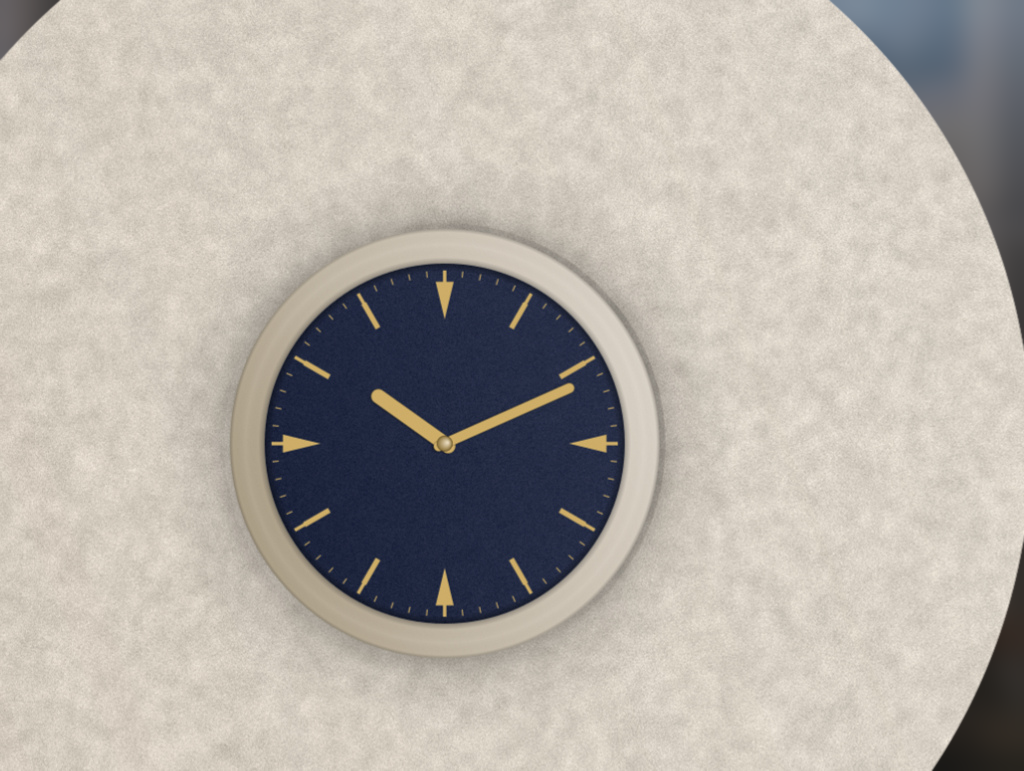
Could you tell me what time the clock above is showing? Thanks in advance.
10:11
